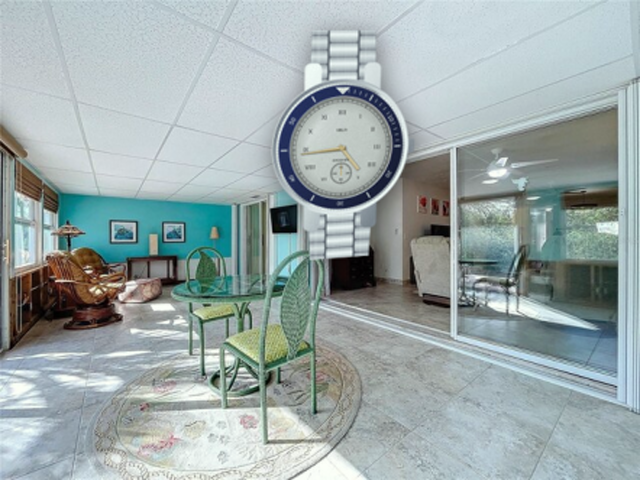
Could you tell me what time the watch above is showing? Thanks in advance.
4:44
